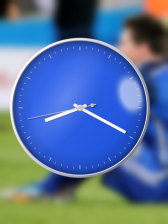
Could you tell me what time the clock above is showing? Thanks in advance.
8:19:43
